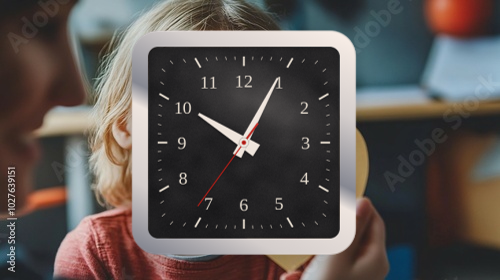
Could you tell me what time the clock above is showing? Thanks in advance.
10:04:36
